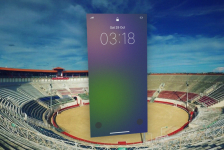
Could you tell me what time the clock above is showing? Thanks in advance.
3:18
